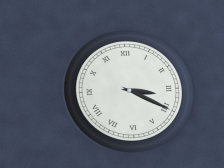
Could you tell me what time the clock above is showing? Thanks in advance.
3:20
